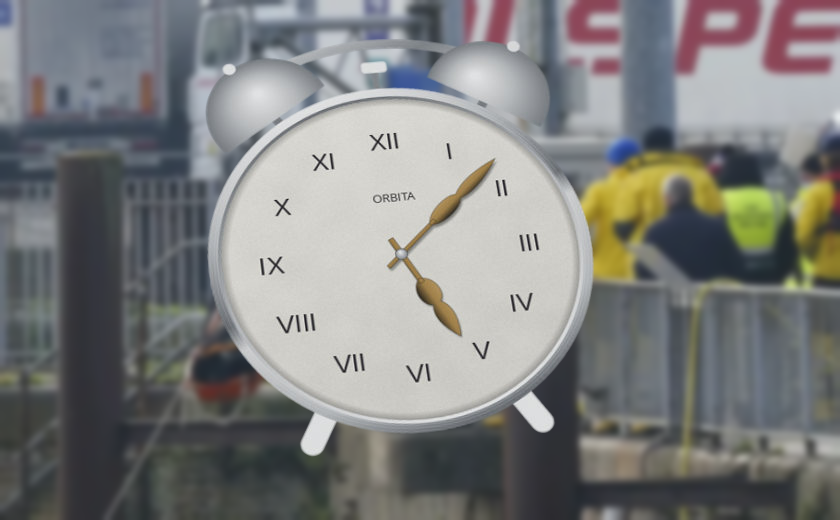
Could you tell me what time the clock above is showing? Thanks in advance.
5:08
